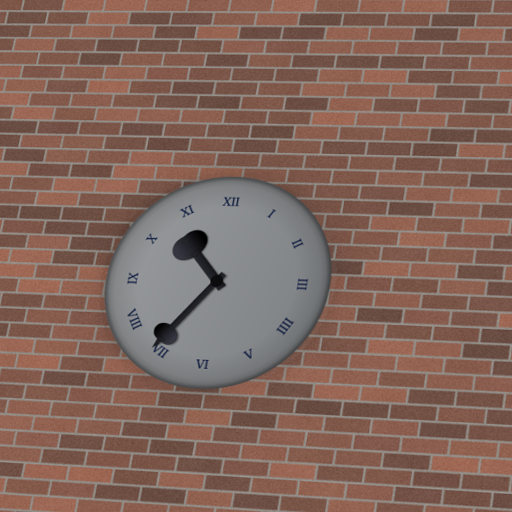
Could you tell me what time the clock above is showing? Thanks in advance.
10:36
